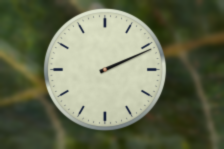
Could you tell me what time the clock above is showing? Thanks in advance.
2:11
